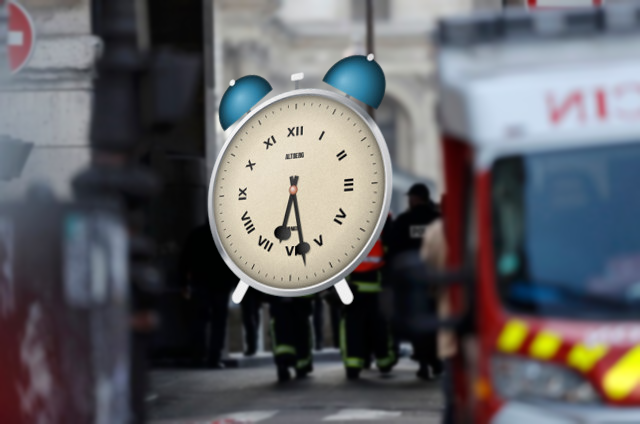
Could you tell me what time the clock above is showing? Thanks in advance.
6:28
